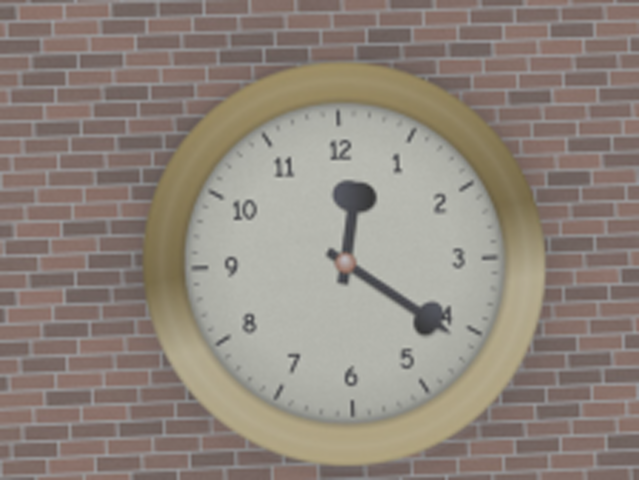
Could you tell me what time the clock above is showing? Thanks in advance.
12:21
